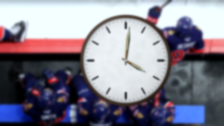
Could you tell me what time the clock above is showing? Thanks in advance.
4:01
